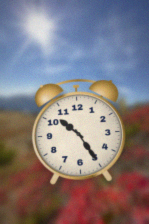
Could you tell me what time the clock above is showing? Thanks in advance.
10:25
